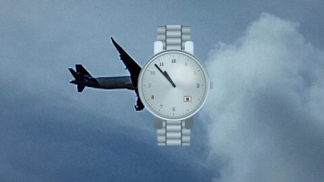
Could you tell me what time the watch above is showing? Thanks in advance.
10:53
